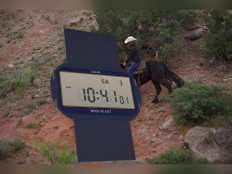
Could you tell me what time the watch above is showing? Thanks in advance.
10:41:01
